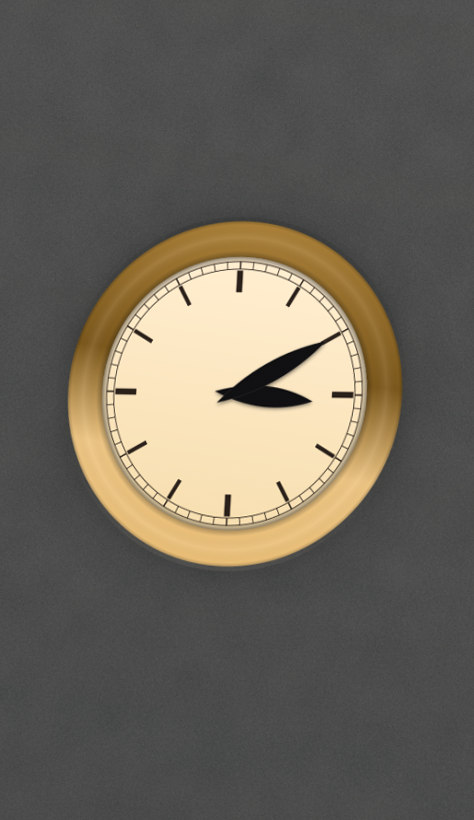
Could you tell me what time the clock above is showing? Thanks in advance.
3:10
